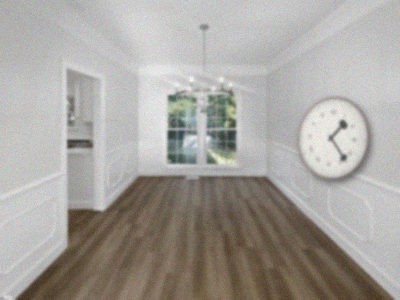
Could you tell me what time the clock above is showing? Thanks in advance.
1:23
